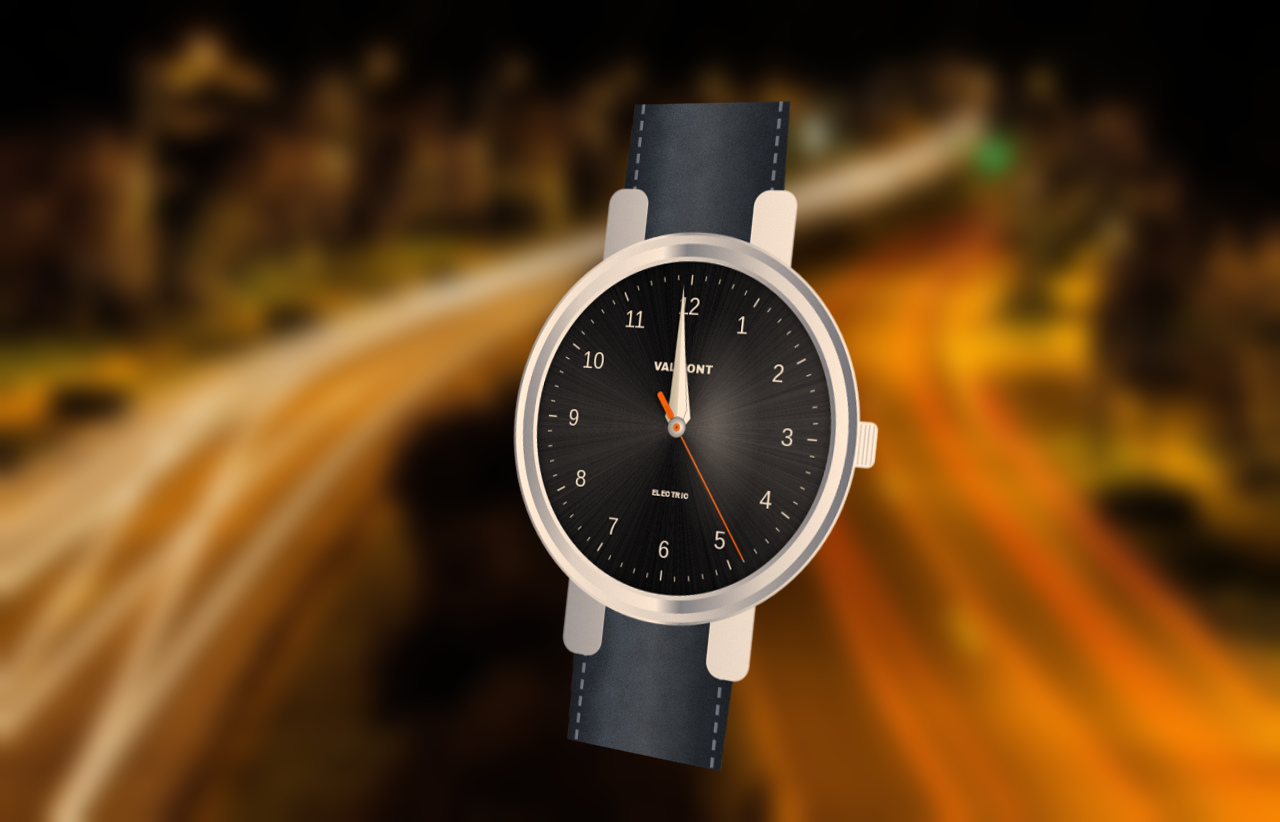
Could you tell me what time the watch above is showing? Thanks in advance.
11:59:24
